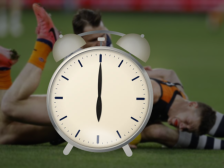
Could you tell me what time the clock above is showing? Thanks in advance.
6:00
